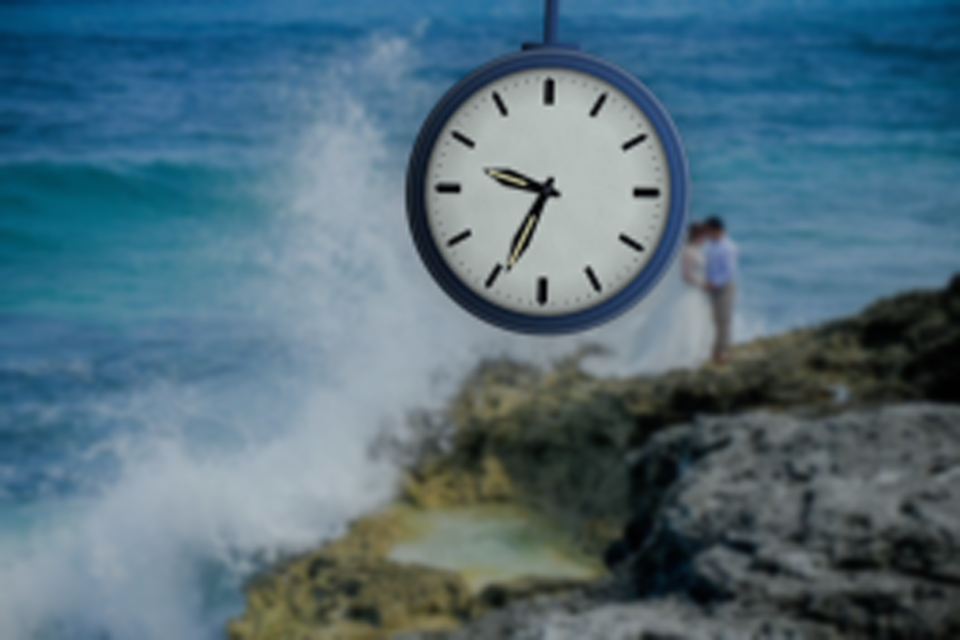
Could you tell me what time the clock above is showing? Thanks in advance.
9:34
